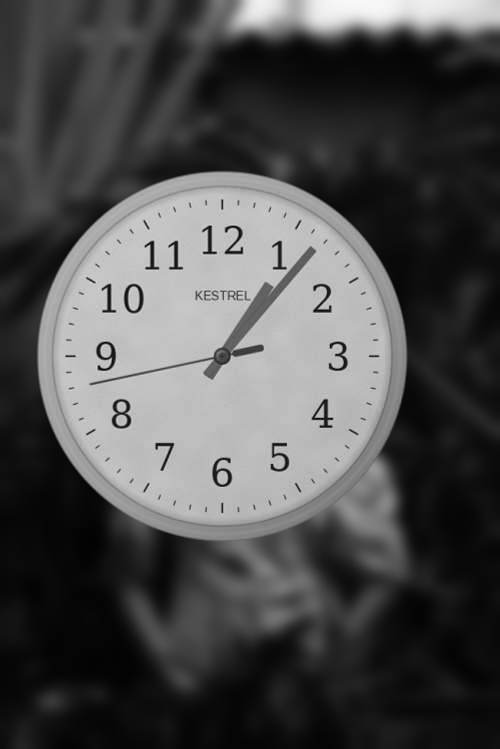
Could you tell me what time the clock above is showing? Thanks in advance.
1:06:43
